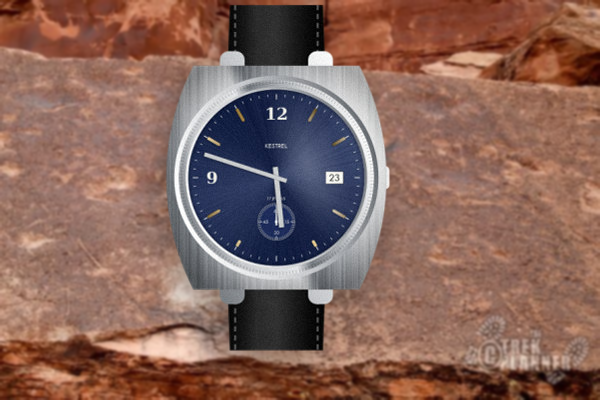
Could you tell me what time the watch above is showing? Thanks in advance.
5:48
